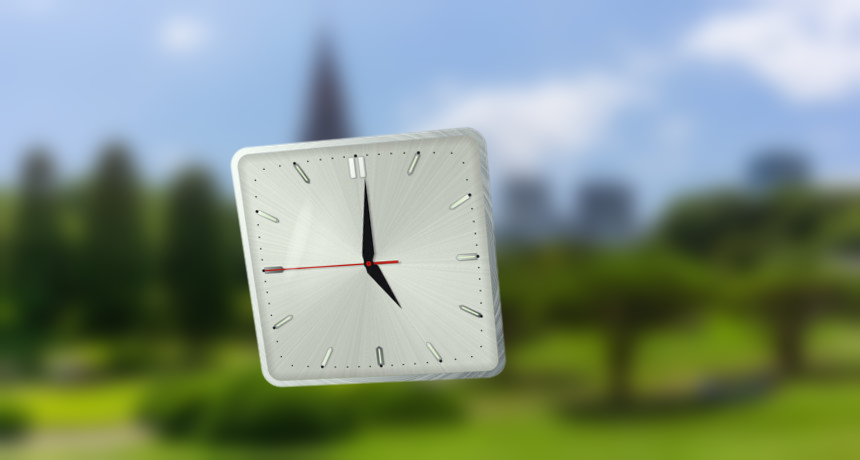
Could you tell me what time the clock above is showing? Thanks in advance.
5:00:45
